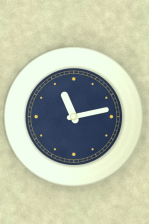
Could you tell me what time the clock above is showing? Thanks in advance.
11:13
